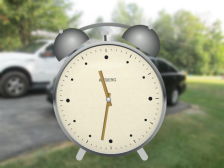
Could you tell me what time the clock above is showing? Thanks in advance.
11:32
